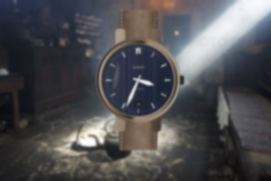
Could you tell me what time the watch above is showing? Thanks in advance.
3:34
